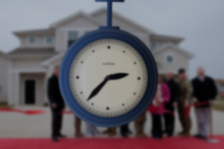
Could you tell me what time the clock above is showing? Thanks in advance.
2:37
